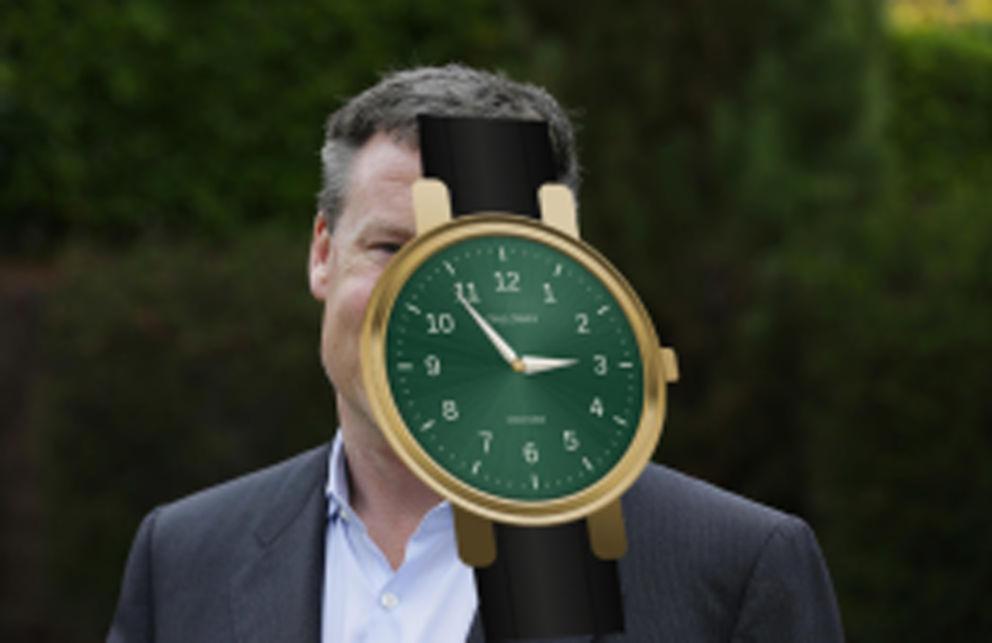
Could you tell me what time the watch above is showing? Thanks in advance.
2:54
